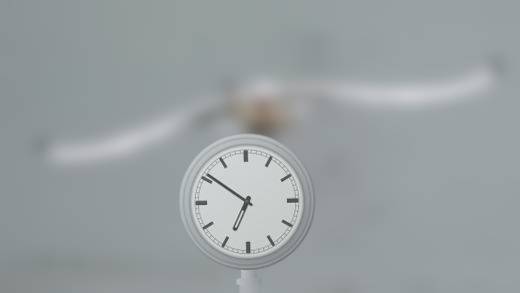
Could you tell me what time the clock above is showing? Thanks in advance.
6:51
